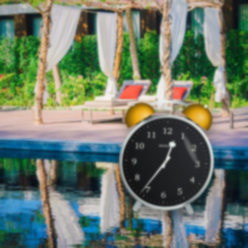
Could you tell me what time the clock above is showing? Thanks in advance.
12:36
